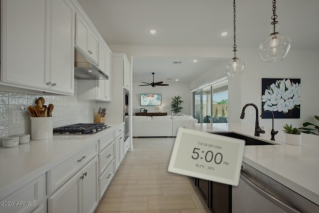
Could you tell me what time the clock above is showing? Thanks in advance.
5:00
